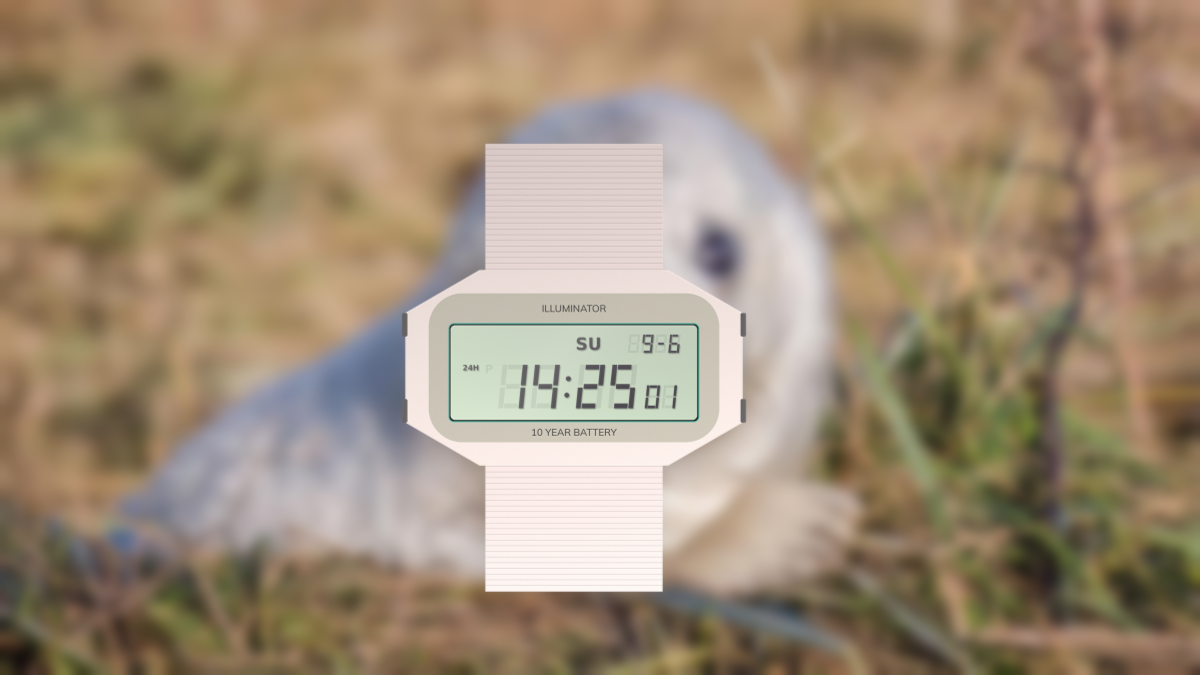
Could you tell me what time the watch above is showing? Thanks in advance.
14:25:01
